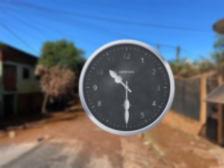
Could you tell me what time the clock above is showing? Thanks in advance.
10:30
